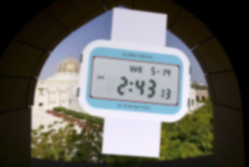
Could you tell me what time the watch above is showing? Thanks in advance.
2:43
